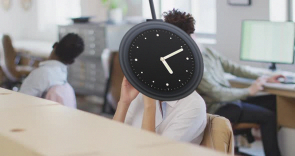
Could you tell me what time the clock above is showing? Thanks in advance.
5:11
